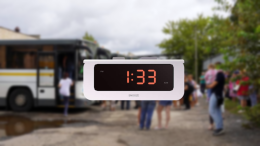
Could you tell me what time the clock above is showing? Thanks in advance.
1:33
